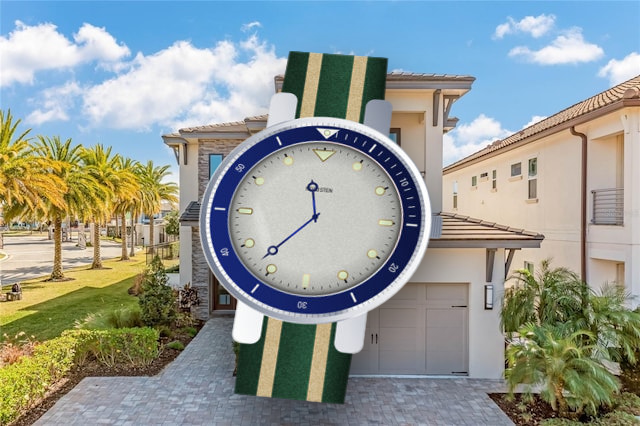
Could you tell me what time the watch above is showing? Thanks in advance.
11:37
